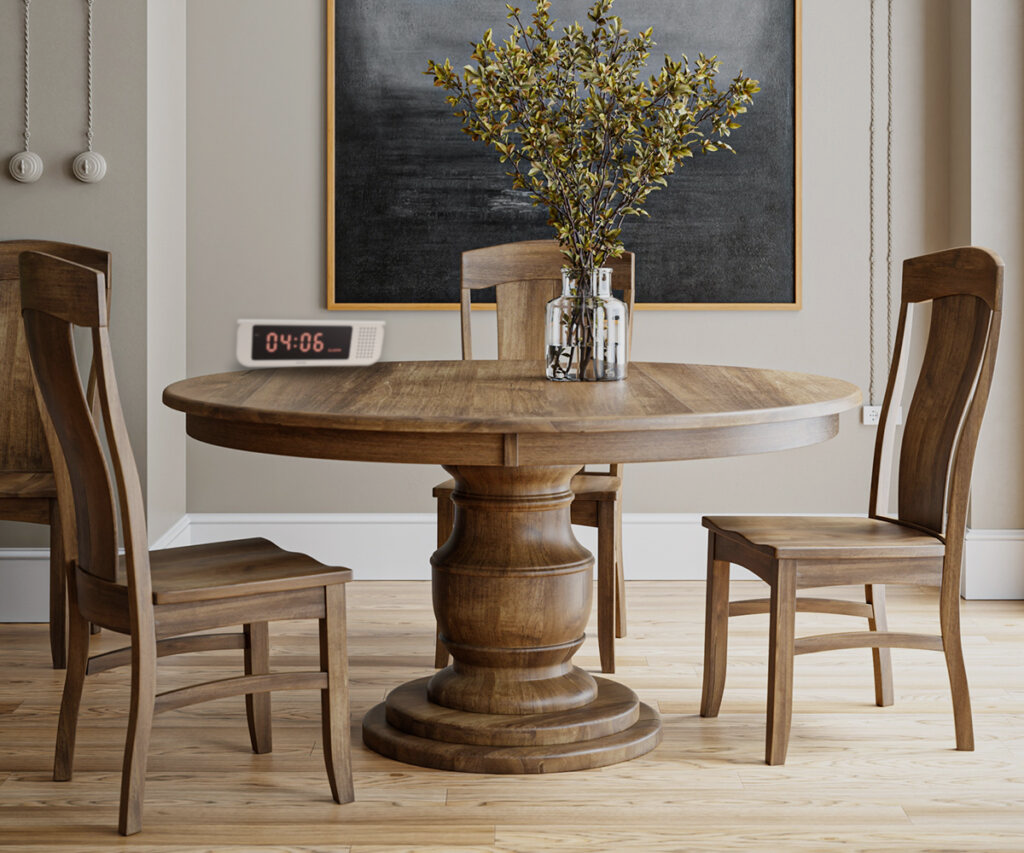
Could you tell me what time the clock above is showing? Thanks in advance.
4:06
